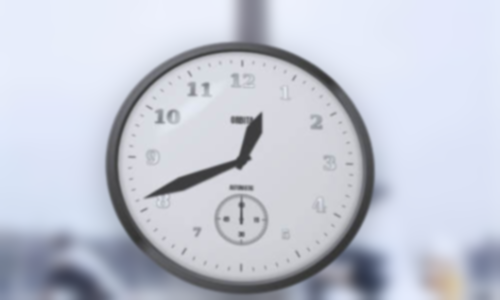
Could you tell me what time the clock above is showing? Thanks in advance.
12:41
